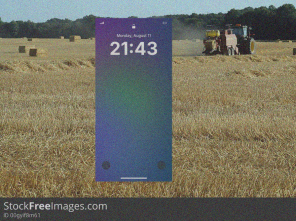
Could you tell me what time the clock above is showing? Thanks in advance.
21:43
